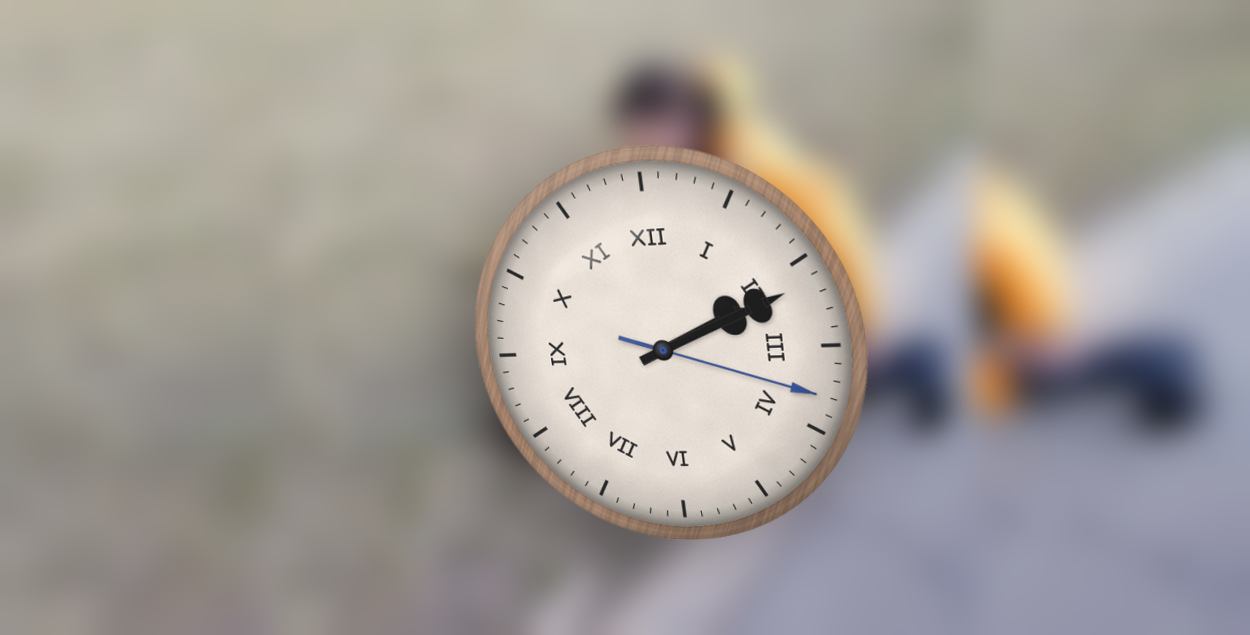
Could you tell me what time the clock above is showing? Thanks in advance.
2:11:18
